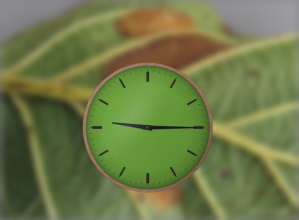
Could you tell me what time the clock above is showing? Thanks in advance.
9:15
